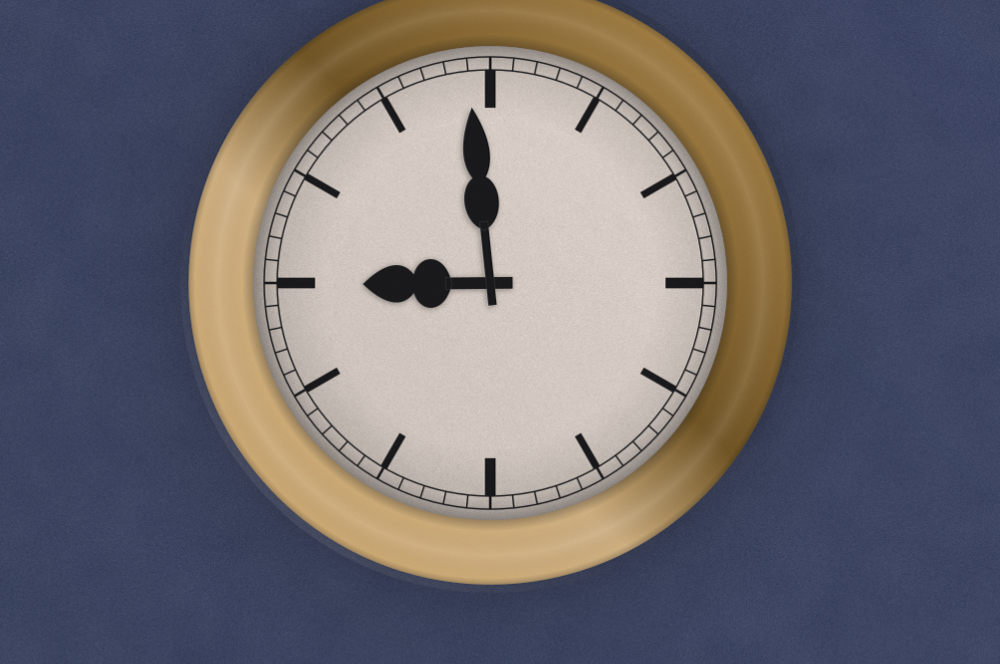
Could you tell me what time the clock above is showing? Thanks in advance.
8:59
